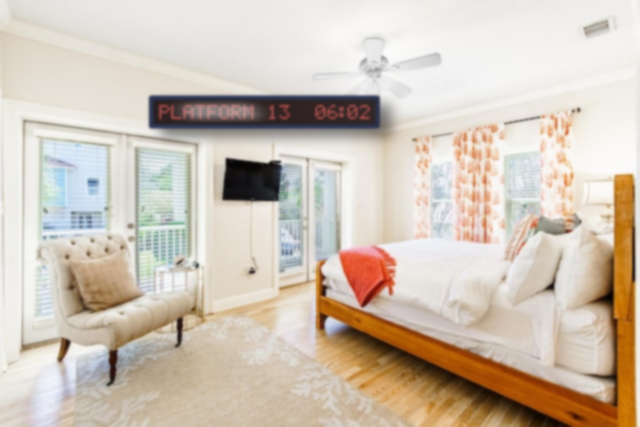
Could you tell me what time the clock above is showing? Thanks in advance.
6:02
